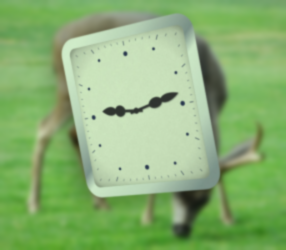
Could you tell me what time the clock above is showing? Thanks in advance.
9:13
